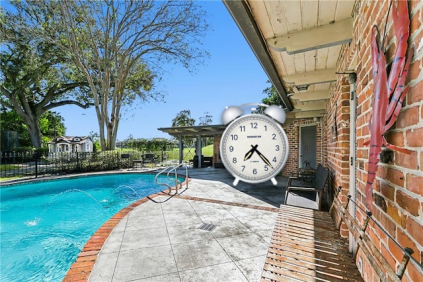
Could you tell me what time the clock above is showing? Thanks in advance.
7:23
